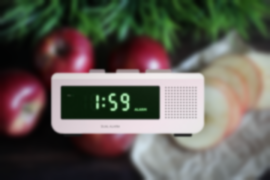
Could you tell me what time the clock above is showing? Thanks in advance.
1:59
